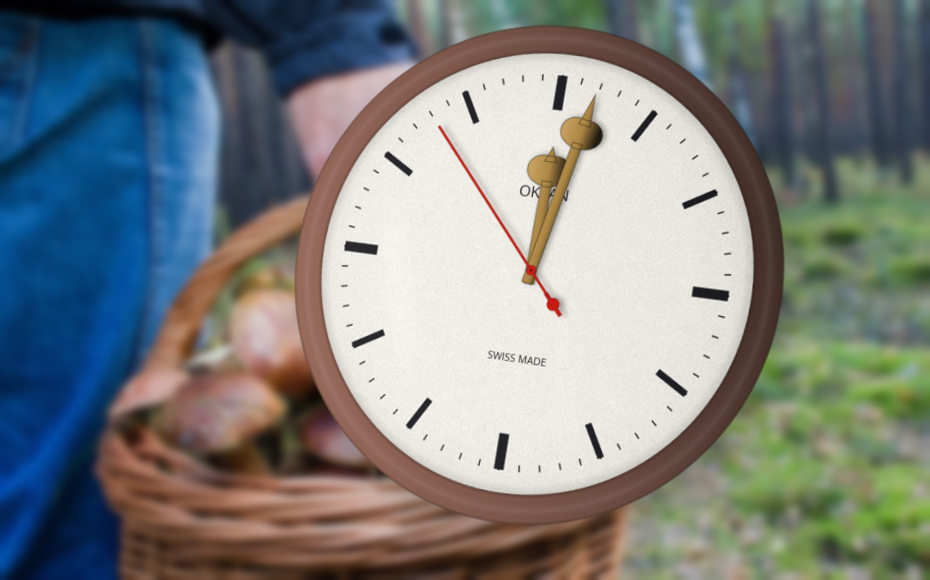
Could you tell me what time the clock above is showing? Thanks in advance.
12:01:53
